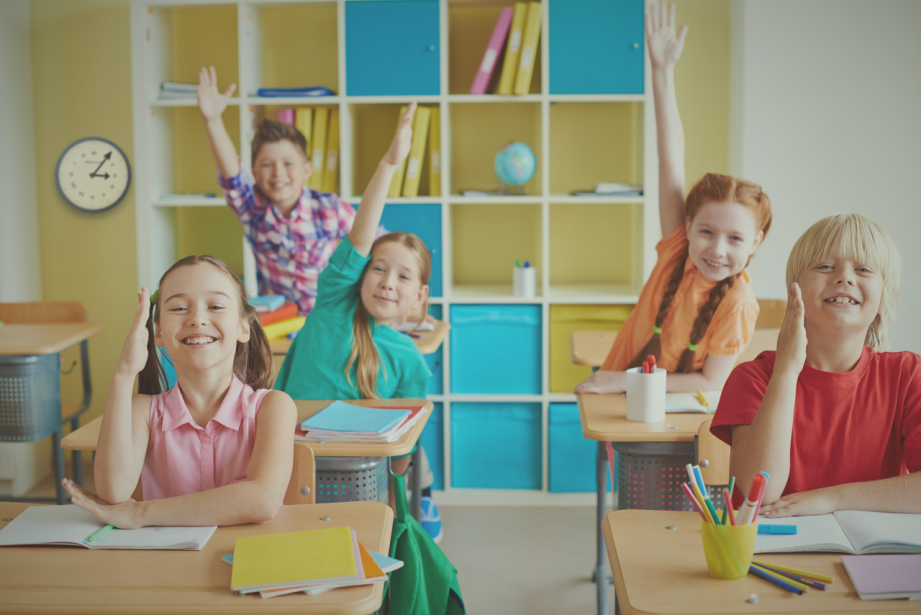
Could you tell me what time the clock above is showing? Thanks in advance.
3:06
